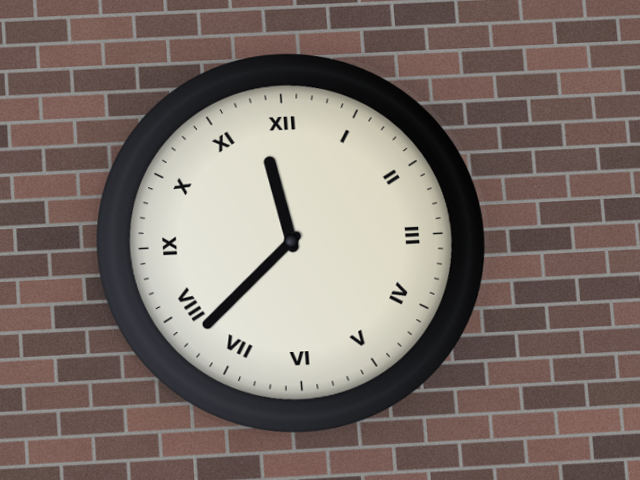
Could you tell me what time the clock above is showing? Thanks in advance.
11:38
